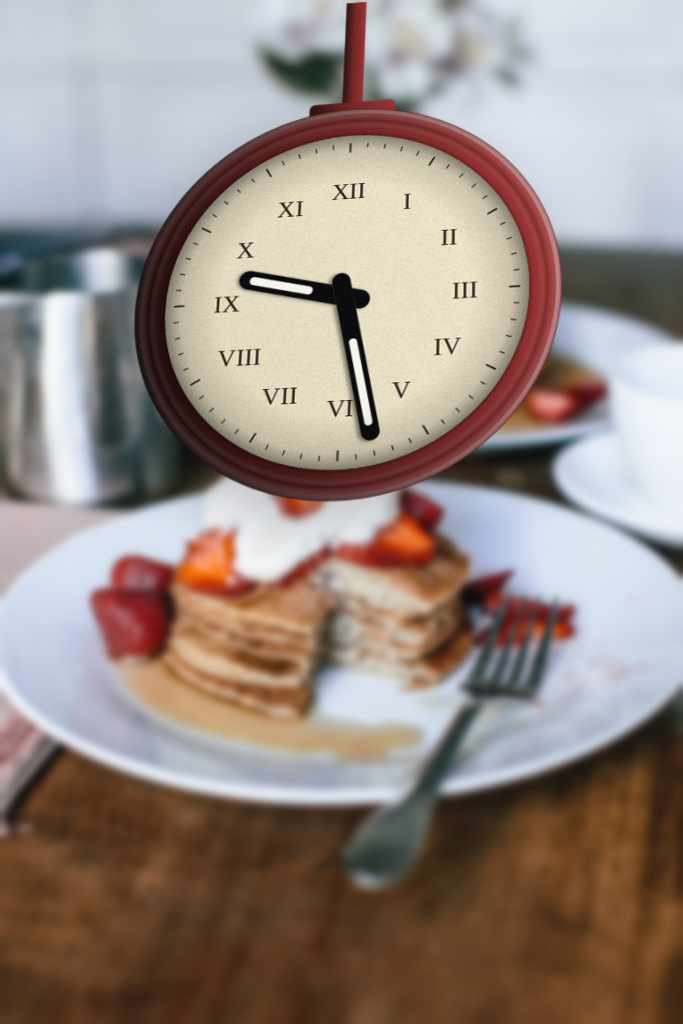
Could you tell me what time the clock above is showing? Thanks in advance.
9:28
